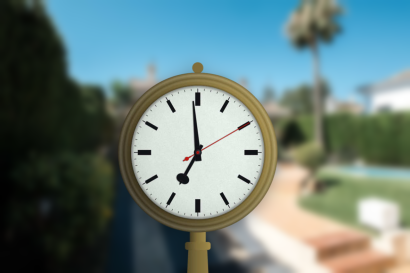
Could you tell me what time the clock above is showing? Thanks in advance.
6:59:10
